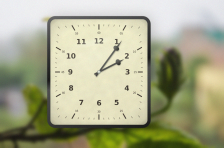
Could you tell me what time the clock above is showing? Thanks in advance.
2:06
